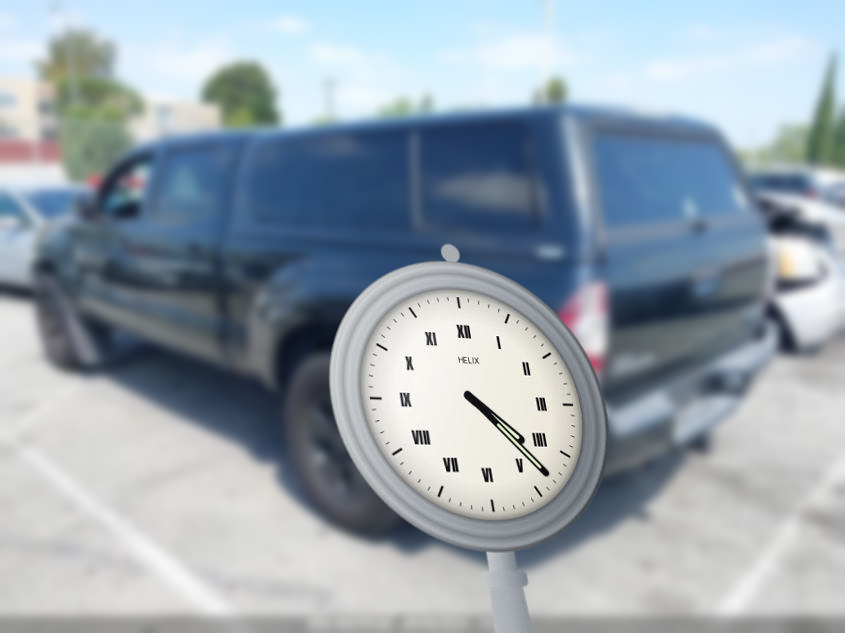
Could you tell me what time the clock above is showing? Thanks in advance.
4:23
